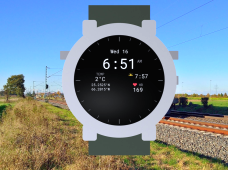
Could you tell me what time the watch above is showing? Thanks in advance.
6:51
